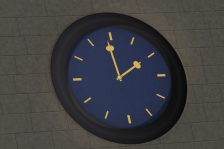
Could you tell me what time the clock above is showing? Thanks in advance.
1:59
